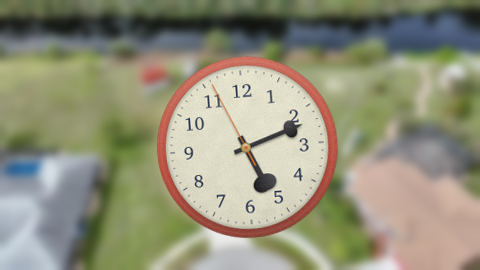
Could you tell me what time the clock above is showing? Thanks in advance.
5:11:56
